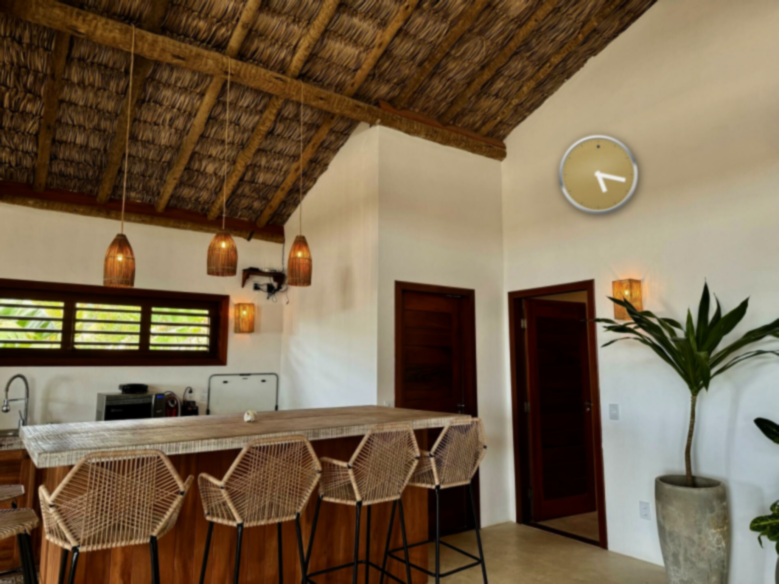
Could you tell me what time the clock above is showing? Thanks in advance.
5:17
